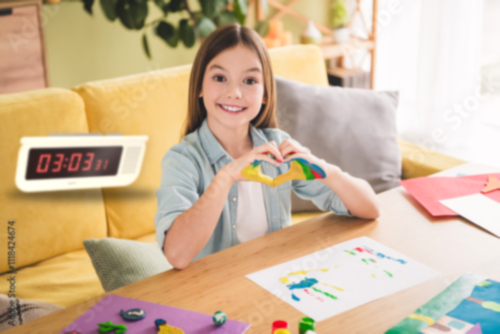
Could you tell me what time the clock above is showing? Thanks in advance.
3:03
